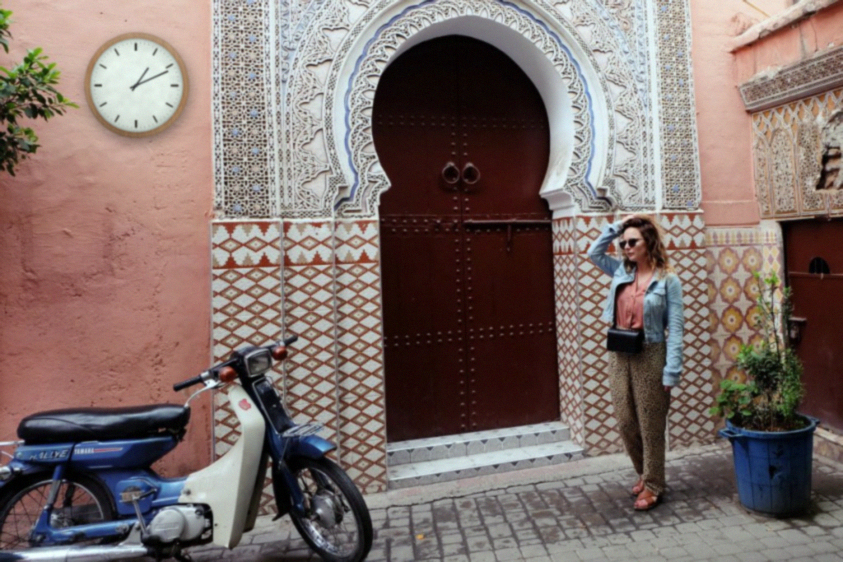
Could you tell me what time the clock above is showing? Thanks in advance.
1:11
